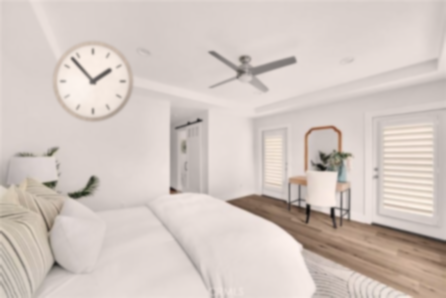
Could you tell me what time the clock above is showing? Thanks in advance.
1:53
